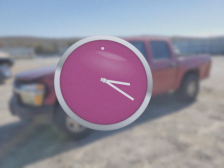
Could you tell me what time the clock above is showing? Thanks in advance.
3:21
